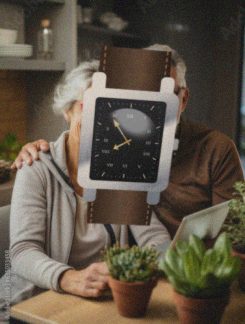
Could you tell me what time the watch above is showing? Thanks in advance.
7:54
